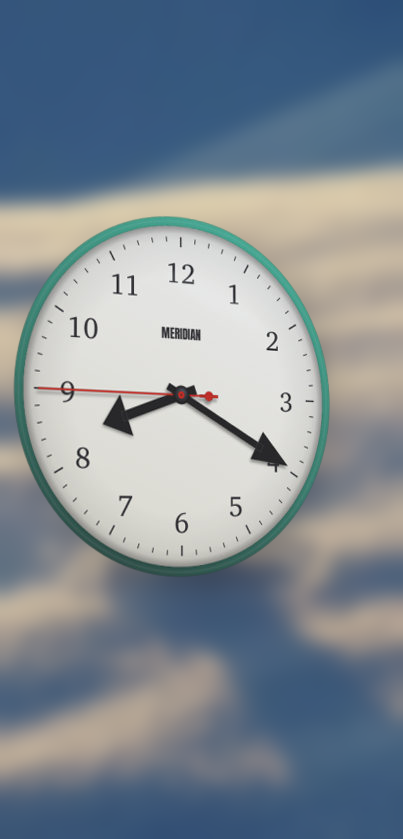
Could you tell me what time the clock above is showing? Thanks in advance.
8:19:45
